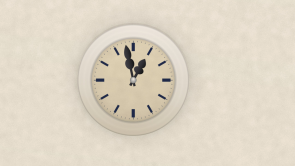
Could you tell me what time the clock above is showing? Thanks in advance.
12:58
